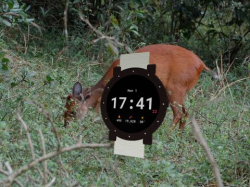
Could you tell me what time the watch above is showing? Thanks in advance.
17:41
